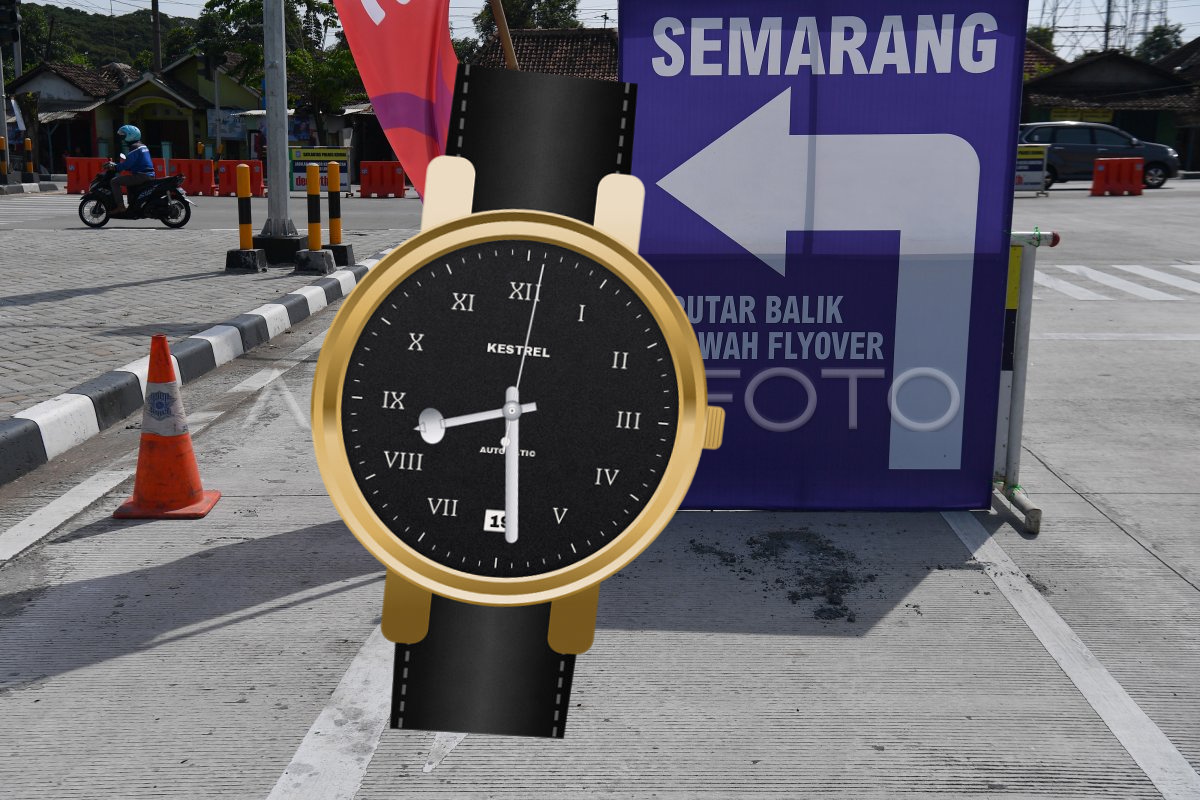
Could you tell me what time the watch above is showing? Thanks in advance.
8:29:01
